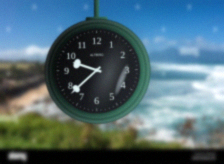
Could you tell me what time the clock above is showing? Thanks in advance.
9:38
